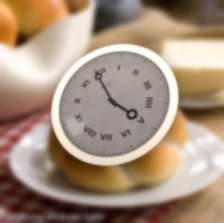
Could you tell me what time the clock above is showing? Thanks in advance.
4:59
